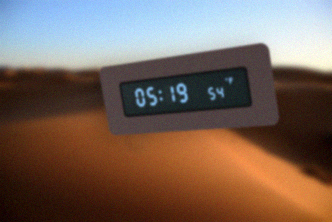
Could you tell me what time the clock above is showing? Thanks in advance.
5:19
